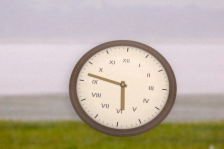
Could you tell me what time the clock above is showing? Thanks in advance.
5:47
